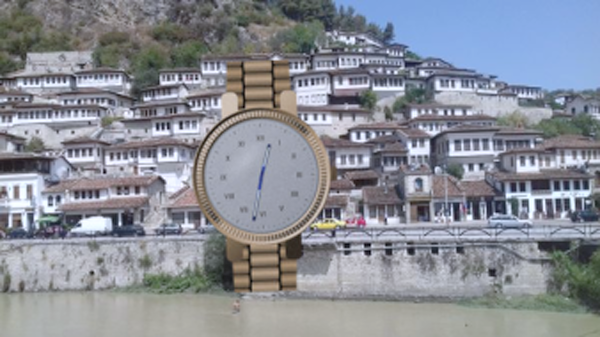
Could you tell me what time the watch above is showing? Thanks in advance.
12:32
